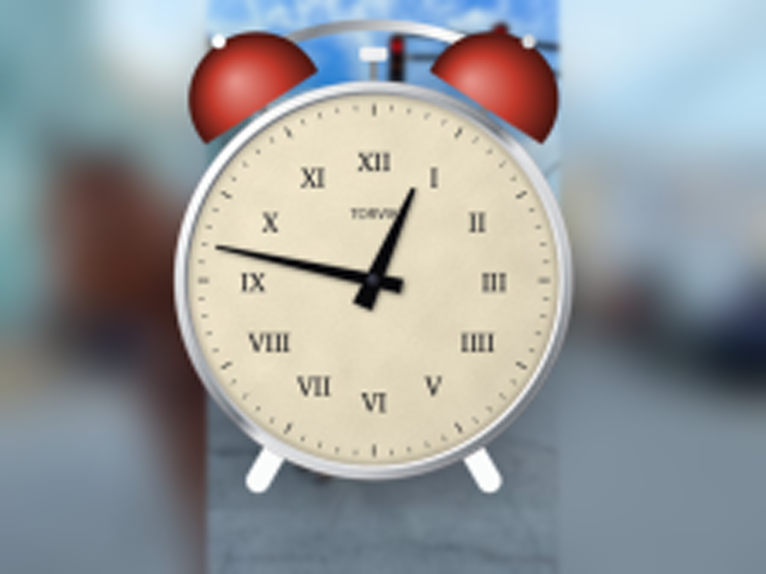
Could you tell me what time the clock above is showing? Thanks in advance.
12:47
